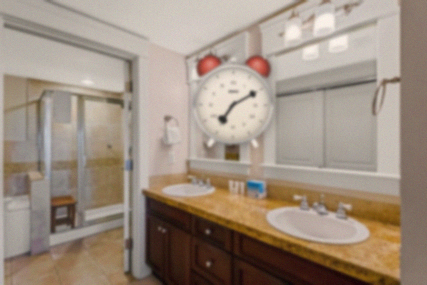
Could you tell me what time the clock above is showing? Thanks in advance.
7:10
